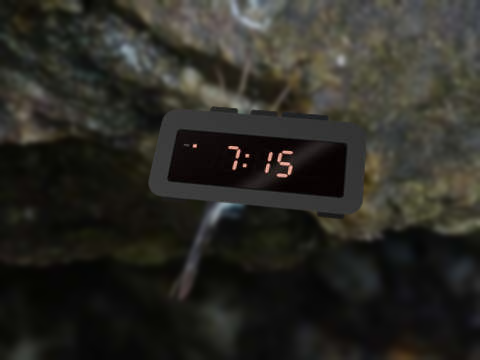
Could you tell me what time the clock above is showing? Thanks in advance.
7:15
